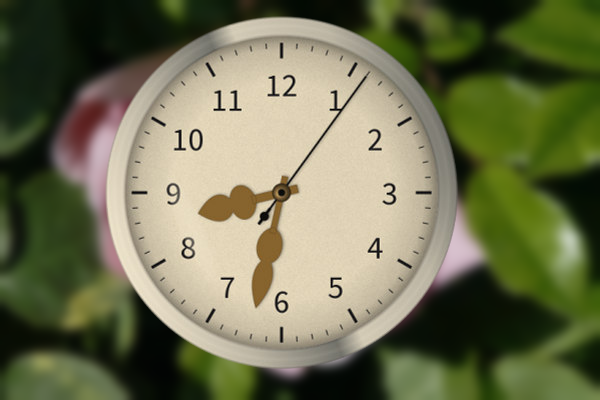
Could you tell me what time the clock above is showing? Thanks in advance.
8:32:06
